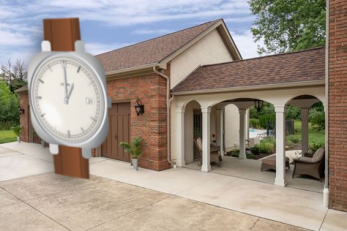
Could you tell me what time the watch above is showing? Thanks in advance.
1:00
